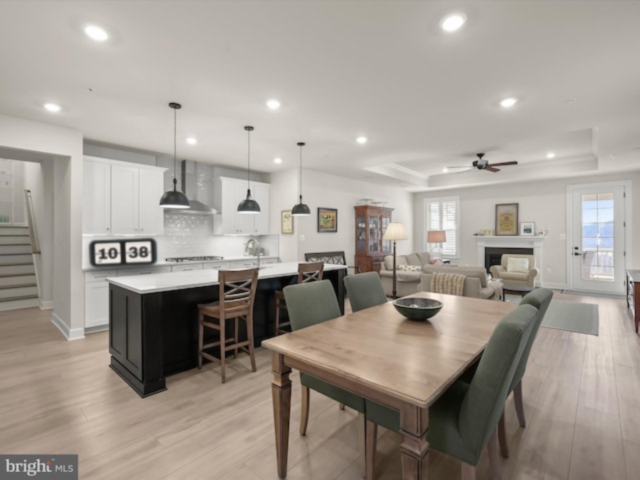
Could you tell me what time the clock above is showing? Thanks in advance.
10:38
